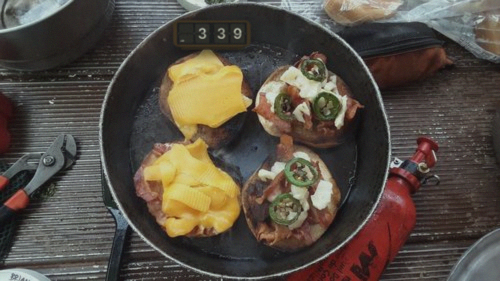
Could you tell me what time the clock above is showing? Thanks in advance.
3:39
